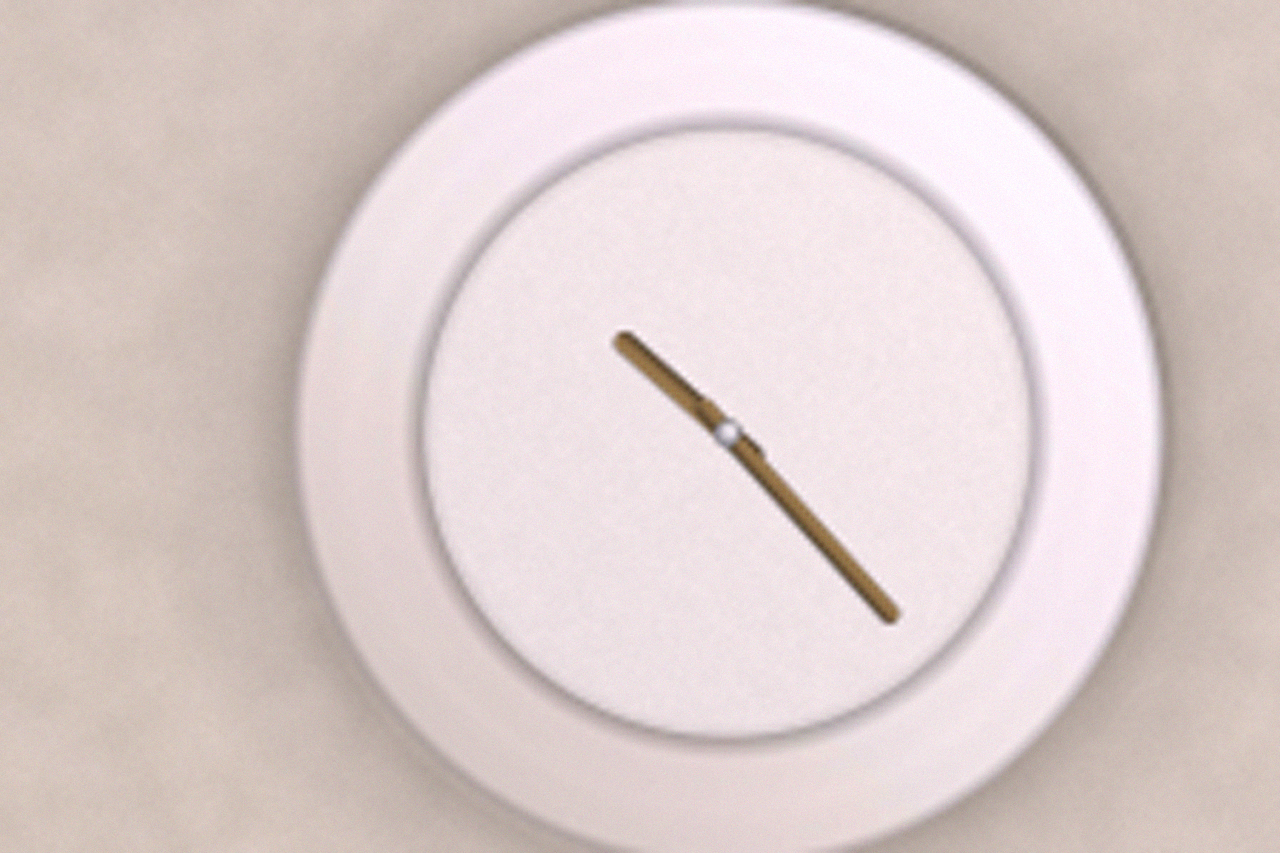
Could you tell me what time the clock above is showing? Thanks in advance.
10:23
